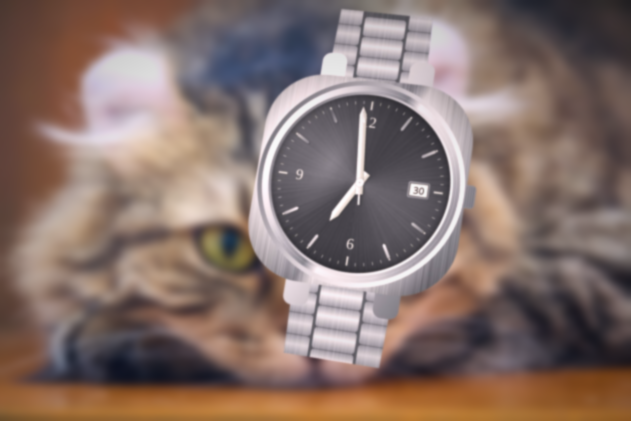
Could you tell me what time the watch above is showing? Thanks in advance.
6:58:59
